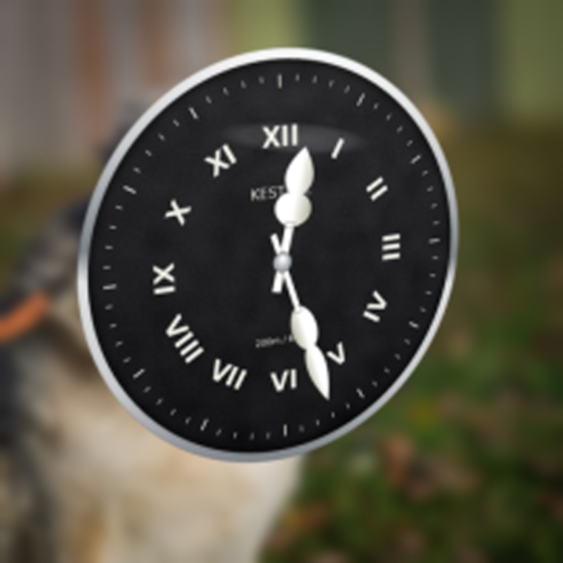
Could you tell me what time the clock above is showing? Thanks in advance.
12:27
